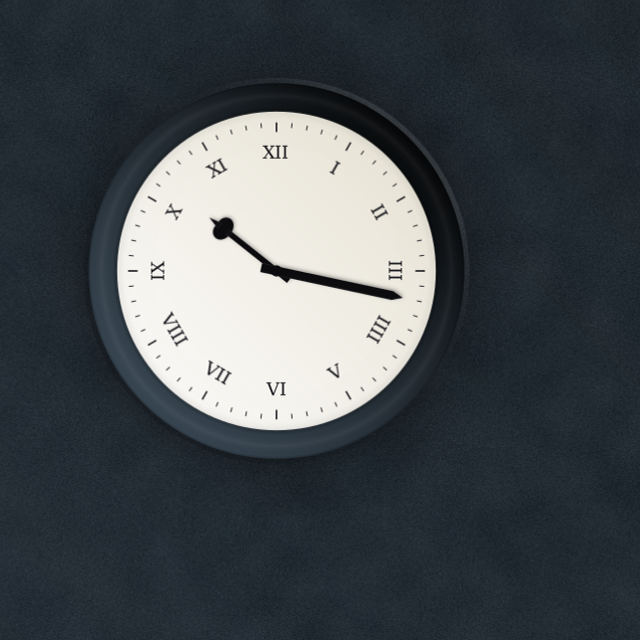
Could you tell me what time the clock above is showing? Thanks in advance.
10:17
